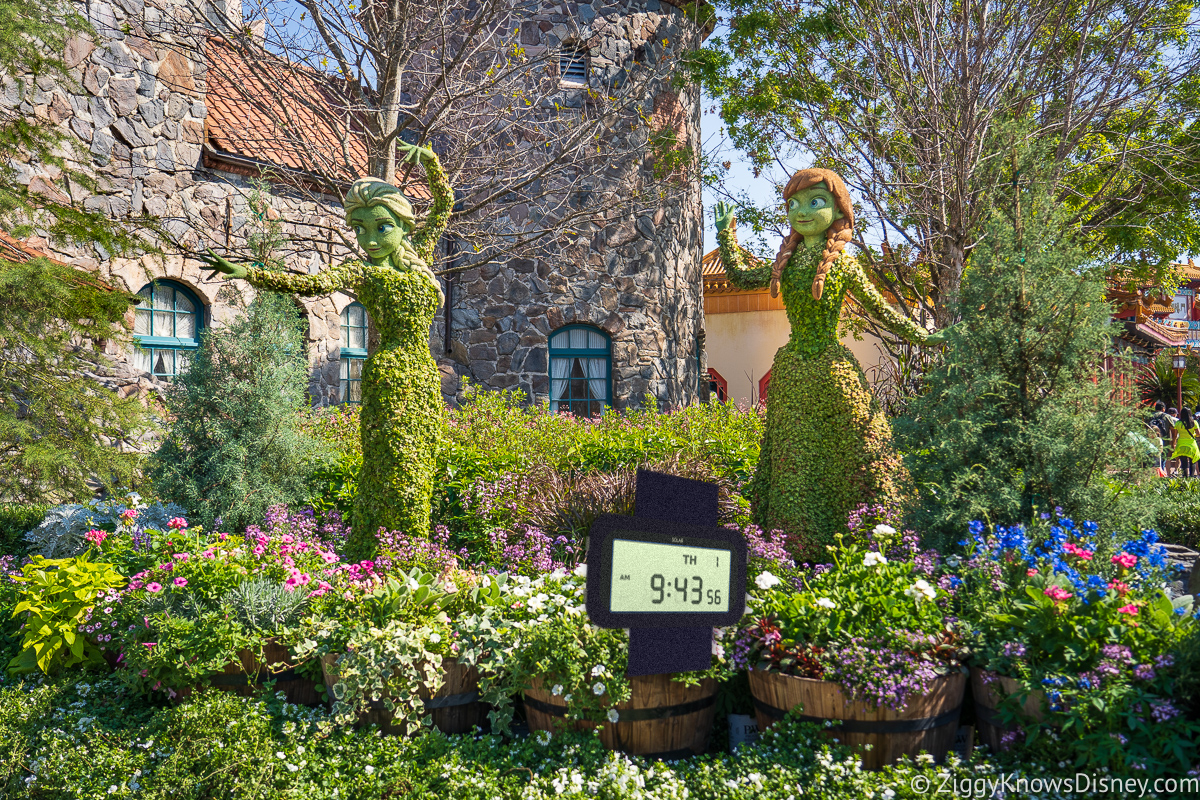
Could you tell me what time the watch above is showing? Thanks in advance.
9:43:56
